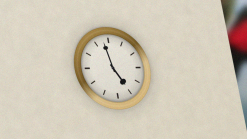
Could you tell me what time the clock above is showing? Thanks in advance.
4:58
